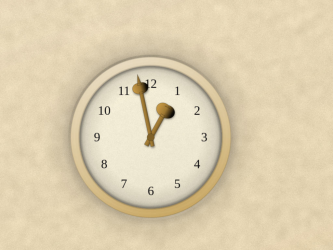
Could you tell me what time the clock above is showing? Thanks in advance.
12:58
